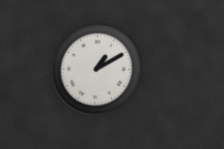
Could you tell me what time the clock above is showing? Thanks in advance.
1:10
